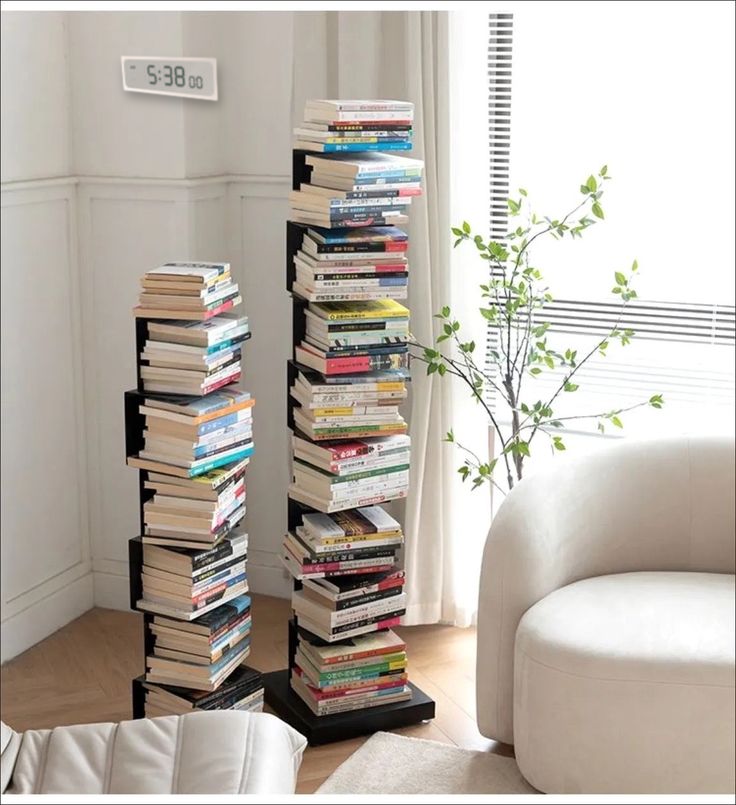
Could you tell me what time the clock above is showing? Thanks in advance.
5:38:00
